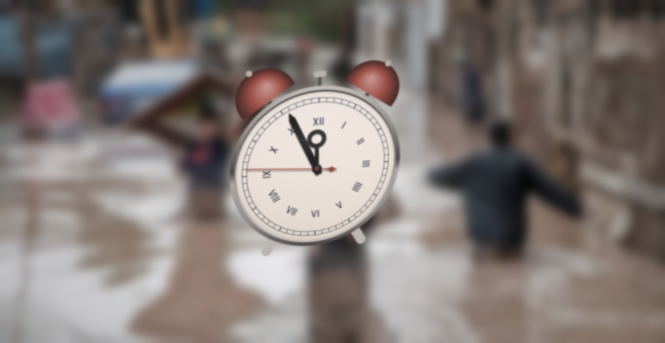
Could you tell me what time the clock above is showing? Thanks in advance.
11:55:46
